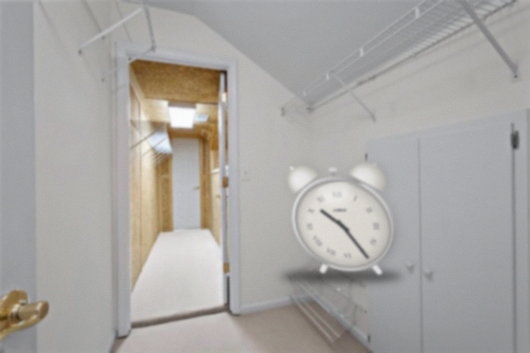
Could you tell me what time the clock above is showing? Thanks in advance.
10:25
